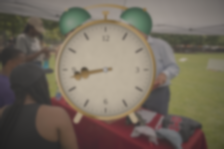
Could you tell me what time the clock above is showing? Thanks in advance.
8:43
